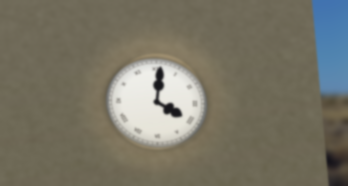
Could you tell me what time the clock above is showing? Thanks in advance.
4:01
